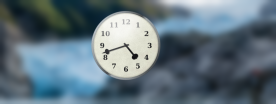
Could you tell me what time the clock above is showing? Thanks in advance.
4:42
